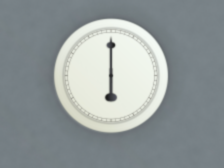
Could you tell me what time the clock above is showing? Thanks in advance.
6:00
